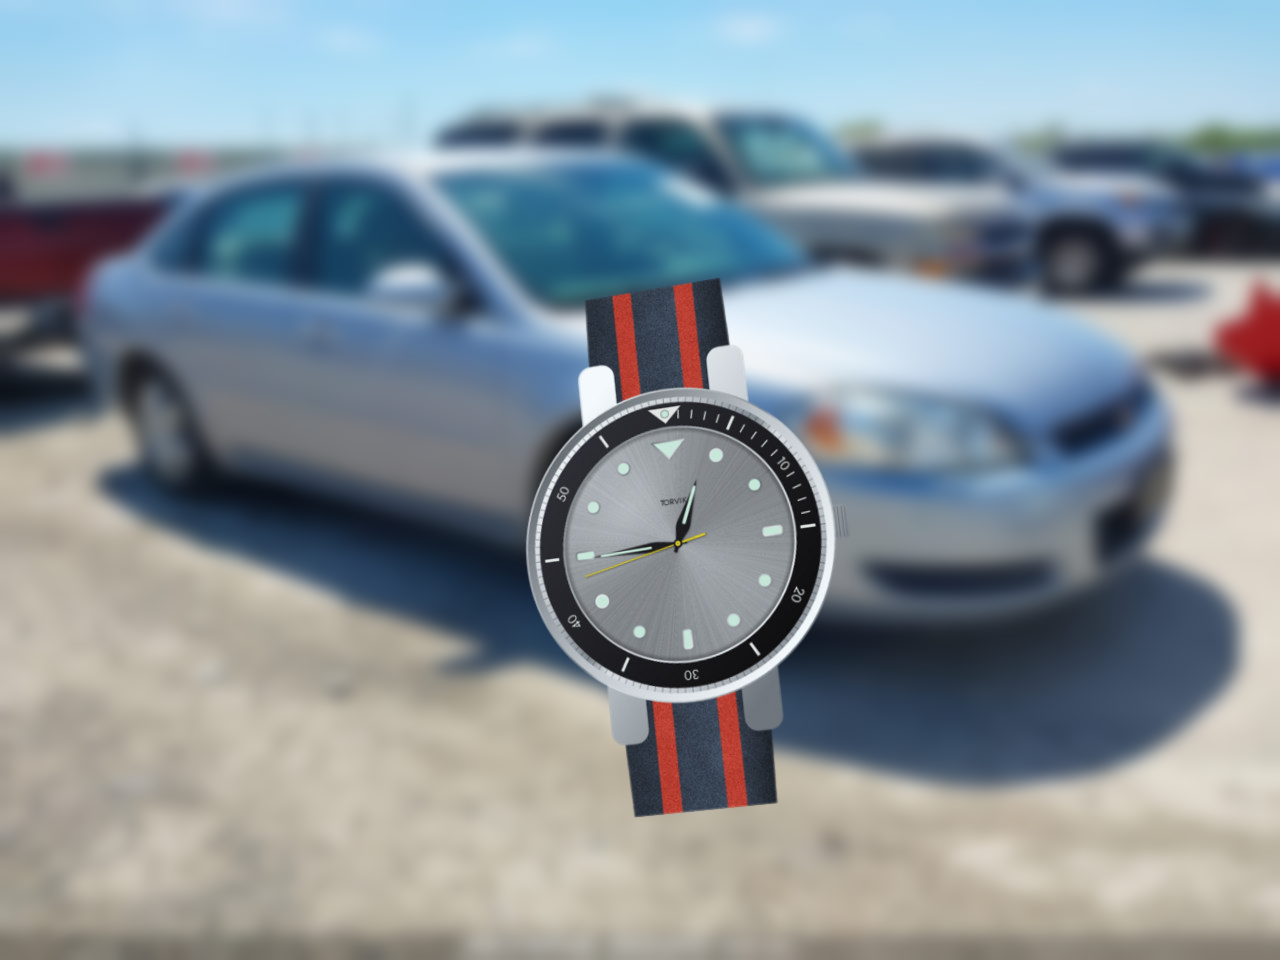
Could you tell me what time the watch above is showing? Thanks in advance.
12:44:43
